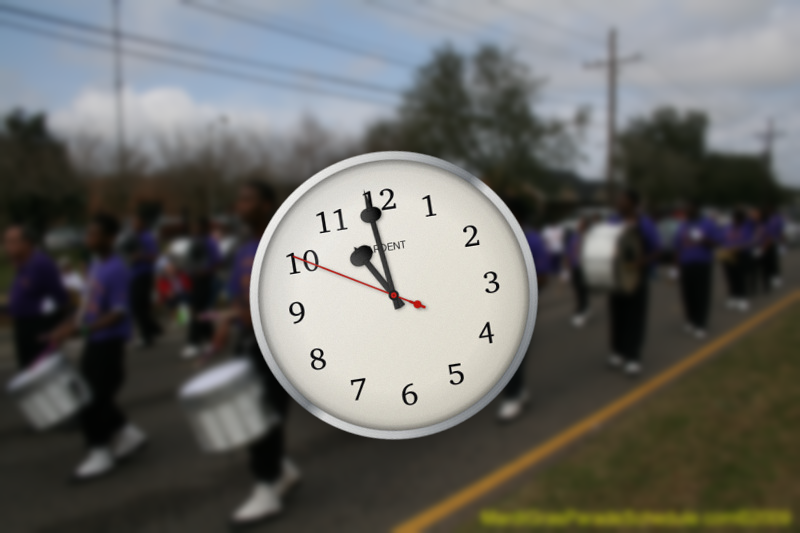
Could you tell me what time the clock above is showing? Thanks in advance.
10:58:50
